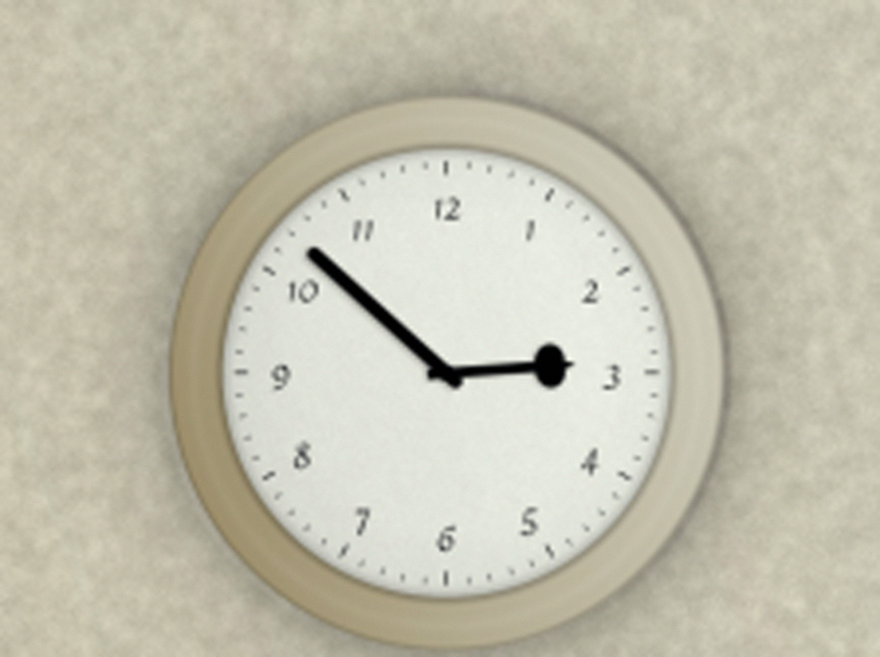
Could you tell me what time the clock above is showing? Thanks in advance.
2:52
